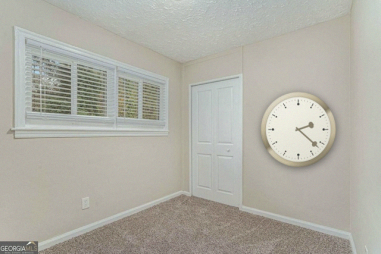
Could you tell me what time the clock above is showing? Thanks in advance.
2:22
